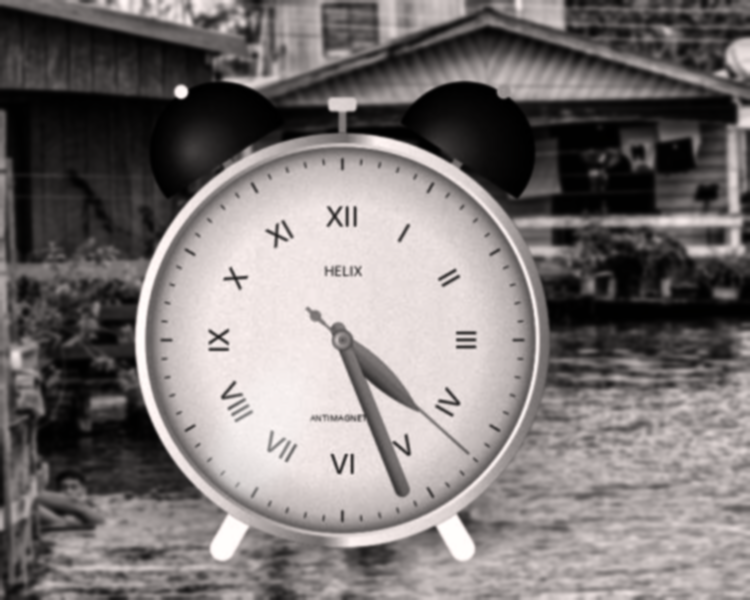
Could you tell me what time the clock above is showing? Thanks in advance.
4:26:22
